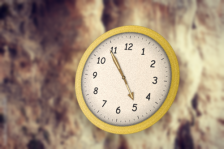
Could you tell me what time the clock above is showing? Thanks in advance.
4:54
